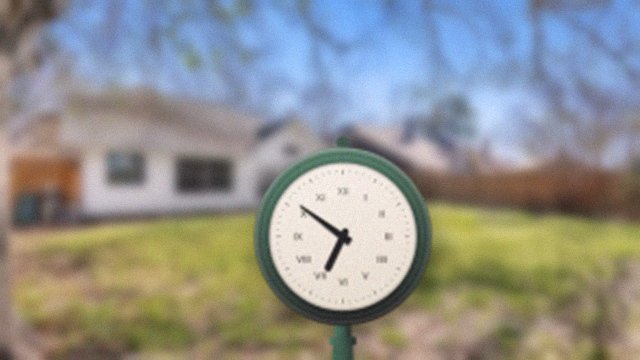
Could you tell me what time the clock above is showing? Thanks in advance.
6:51
